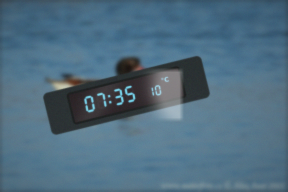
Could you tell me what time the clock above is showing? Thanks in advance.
7:35
